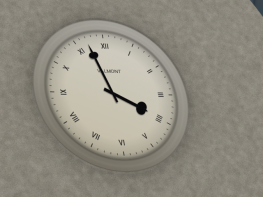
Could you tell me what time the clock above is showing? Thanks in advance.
3:57
